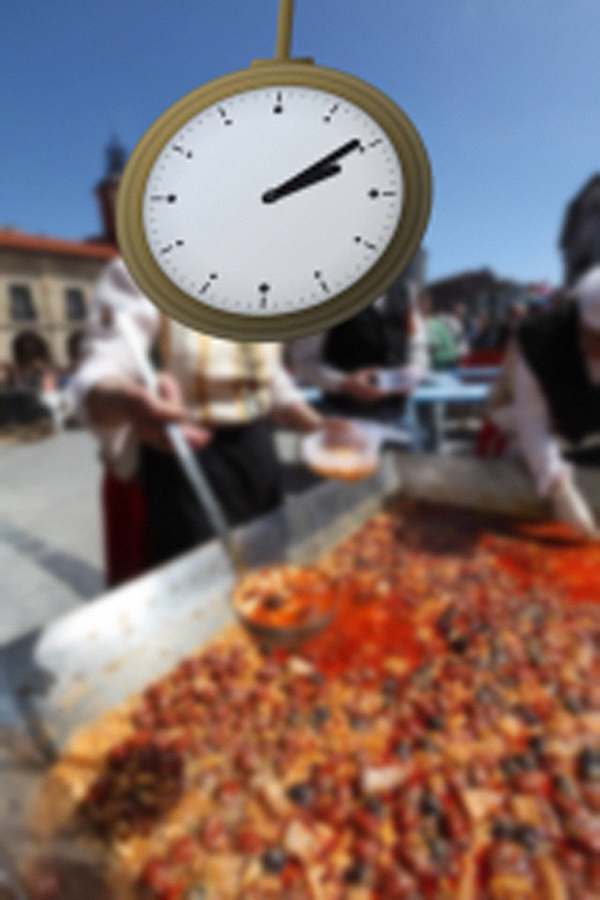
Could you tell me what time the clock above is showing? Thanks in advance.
2:09
